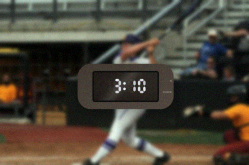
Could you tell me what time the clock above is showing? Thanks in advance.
3:10
